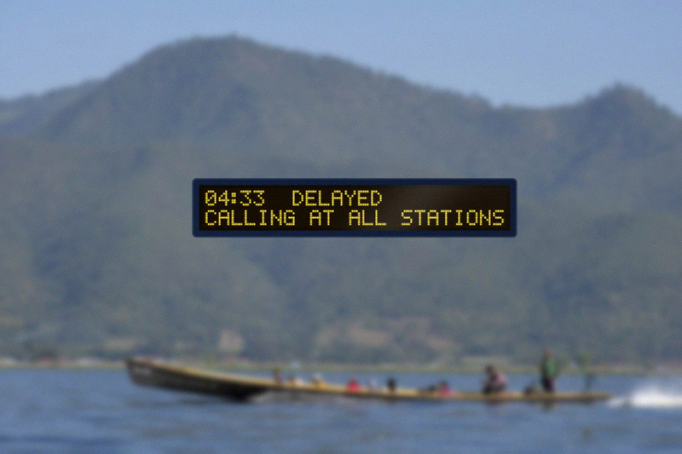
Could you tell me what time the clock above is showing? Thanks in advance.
4:33
